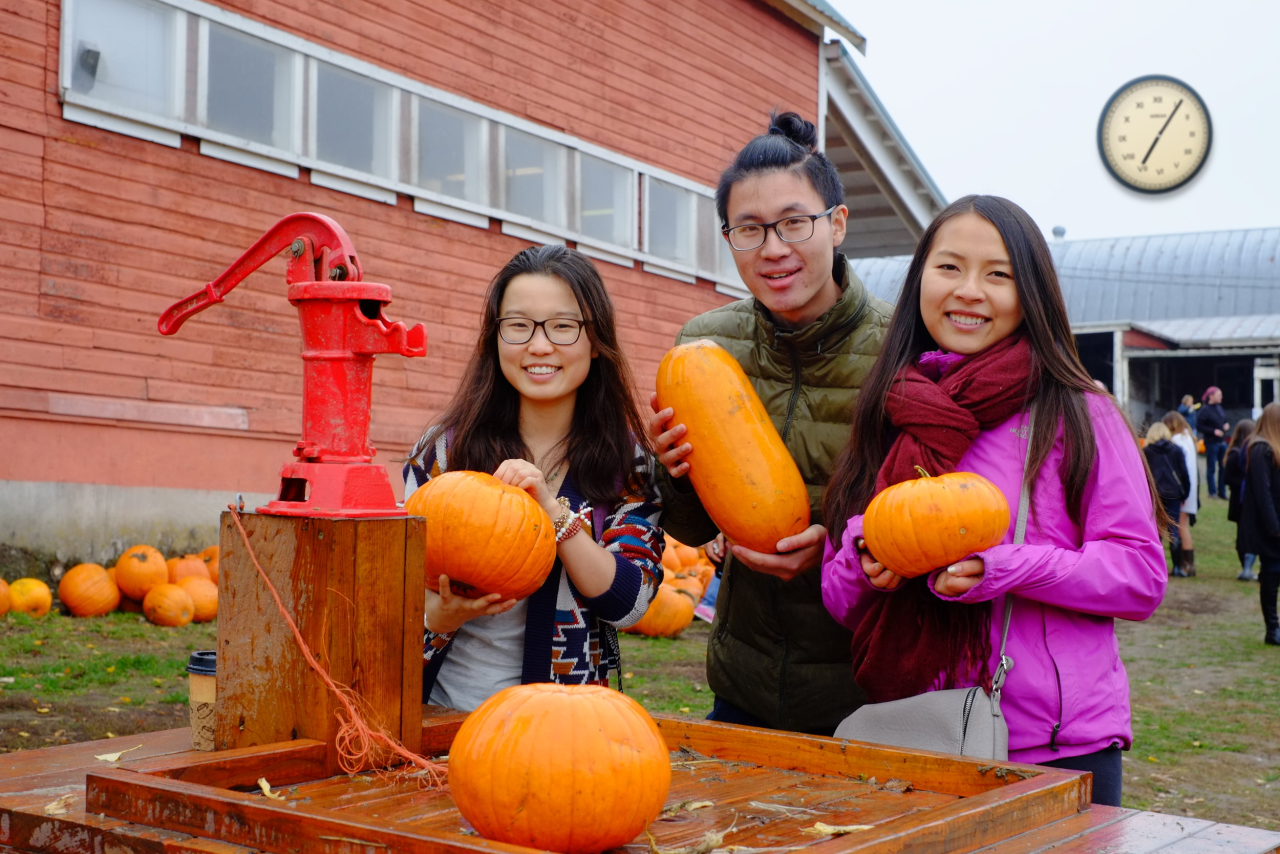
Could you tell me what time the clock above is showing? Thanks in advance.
7:06
